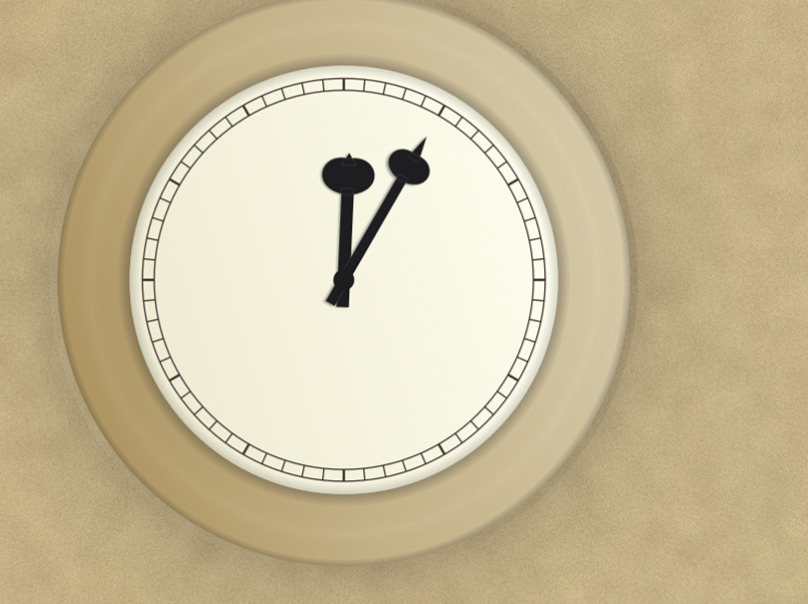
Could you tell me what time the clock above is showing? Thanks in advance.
12:05
